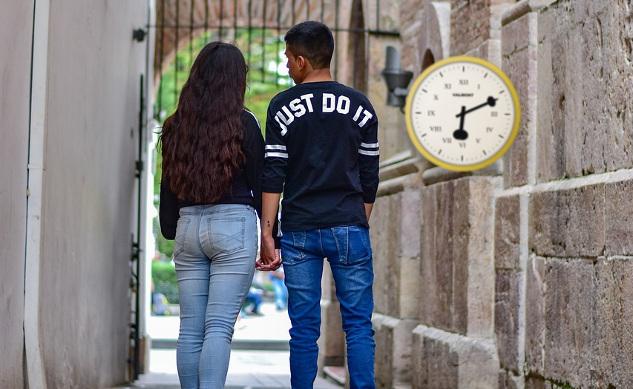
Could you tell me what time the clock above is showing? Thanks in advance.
6:11
